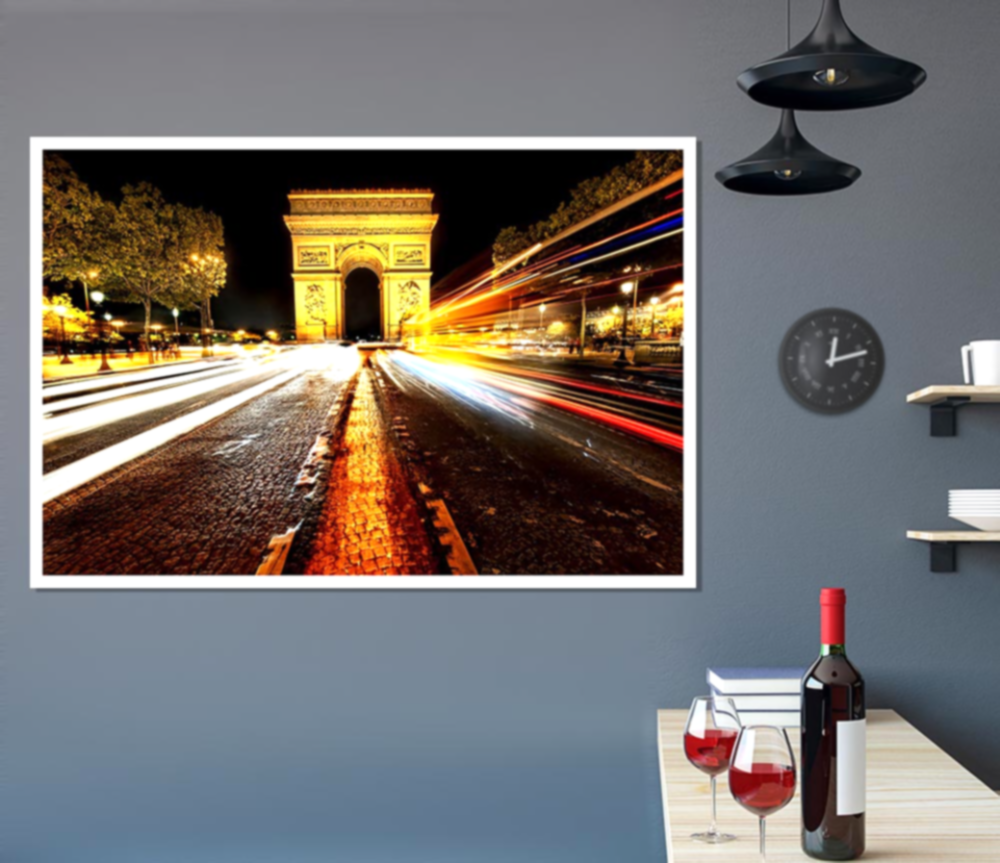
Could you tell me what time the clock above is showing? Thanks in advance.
12:12
